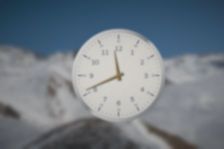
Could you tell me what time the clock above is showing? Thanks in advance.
11:41
